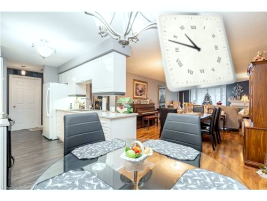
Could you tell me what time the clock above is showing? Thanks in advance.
10:48
